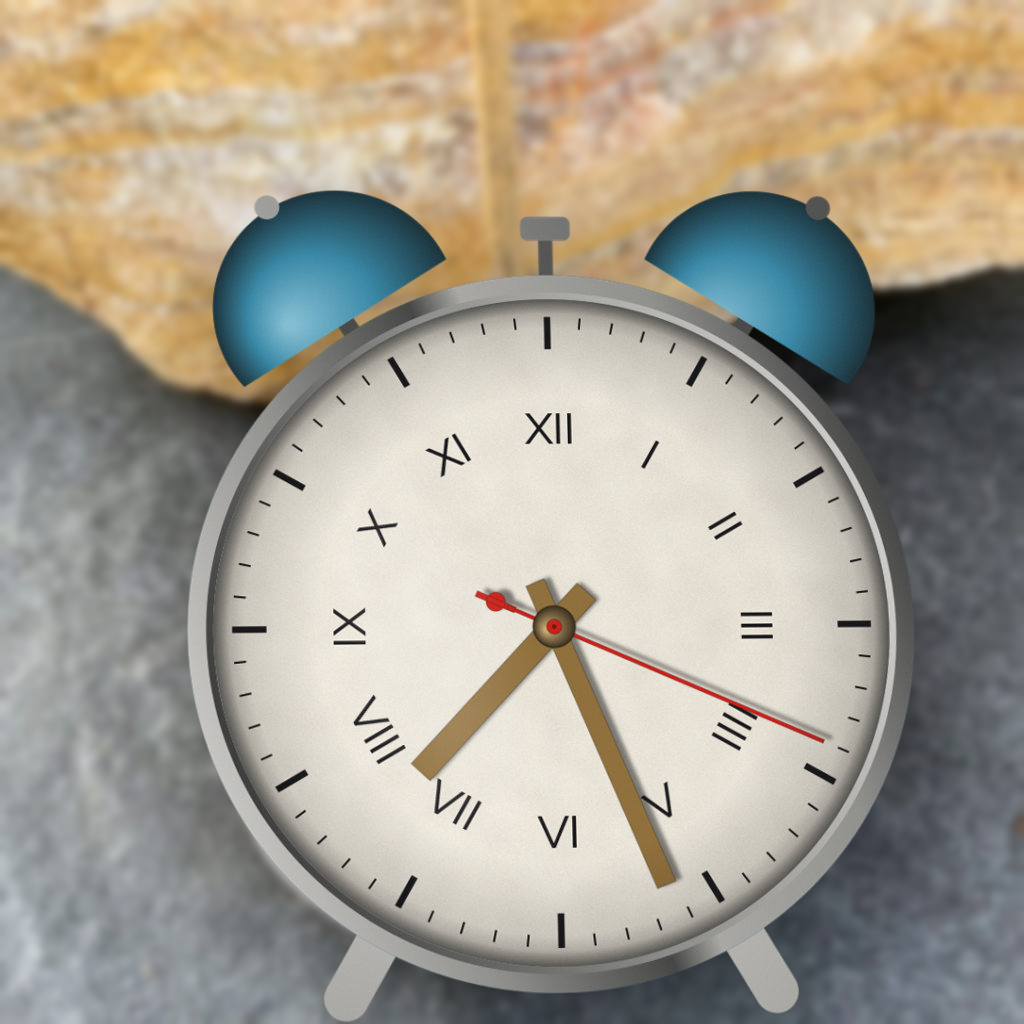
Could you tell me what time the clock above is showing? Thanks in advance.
7:26:19
